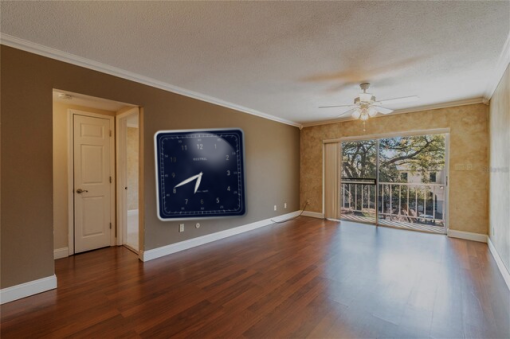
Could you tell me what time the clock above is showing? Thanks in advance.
6:41
